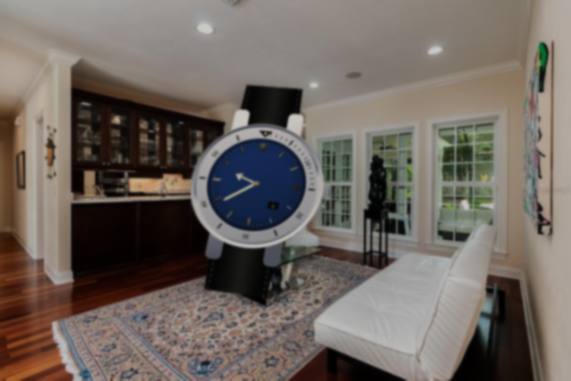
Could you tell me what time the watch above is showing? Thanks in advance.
9:39
